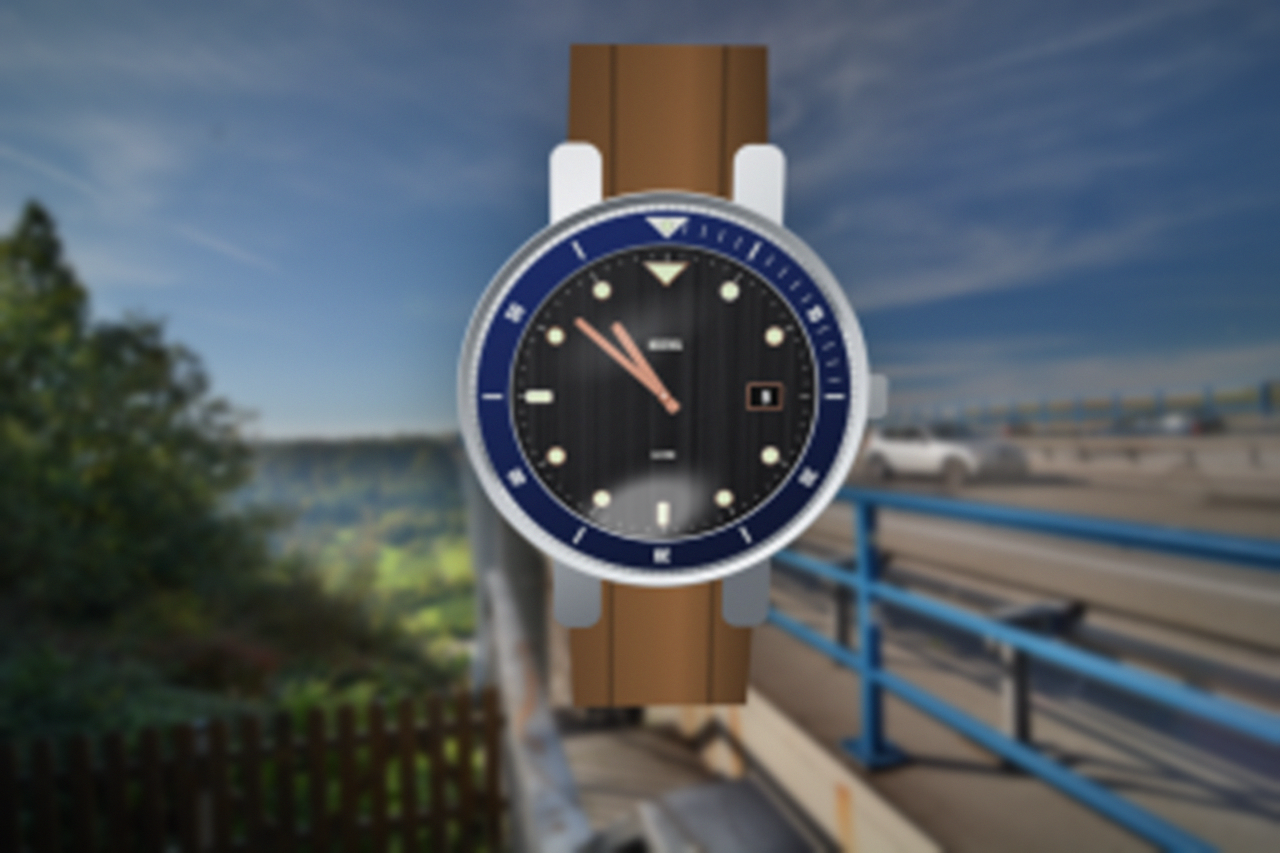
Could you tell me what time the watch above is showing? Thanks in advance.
10:52
